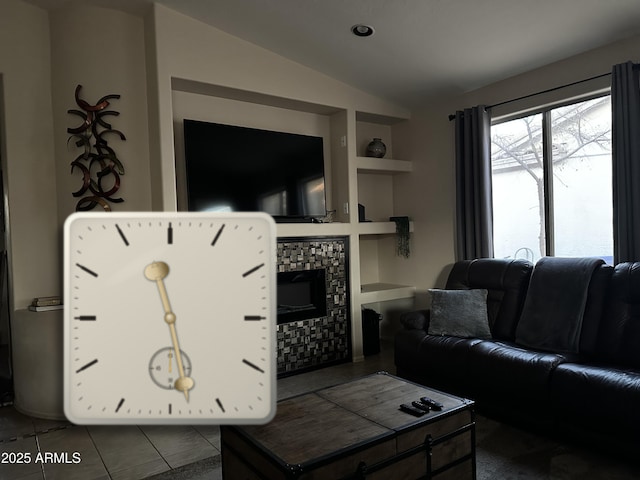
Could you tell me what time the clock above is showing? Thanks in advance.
11:28
